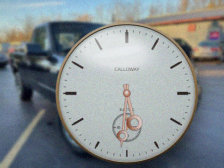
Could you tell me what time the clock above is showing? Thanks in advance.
5:31
